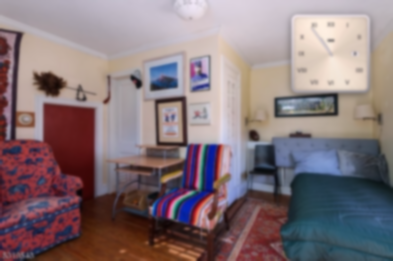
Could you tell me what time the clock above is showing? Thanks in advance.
10:54
